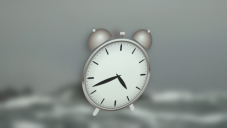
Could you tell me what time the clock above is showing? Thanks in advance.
4:42
